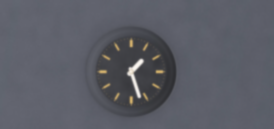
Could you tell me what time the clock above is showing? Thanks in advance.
1:27
